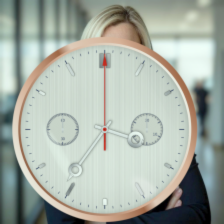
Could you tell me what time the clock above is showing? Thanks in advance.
3:36
